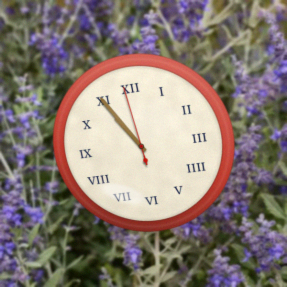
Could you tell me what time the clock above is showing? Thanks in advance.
10:54:59
